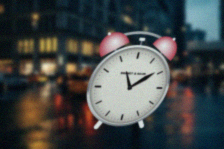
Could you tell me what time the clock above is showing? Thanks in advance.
11:09
